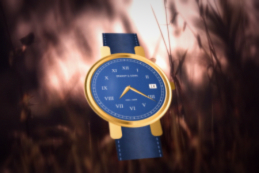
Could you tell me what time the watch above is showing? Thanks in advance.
7:21
